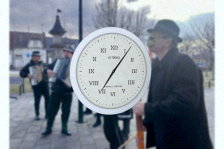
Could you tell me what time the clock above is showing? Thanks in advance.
7:06
